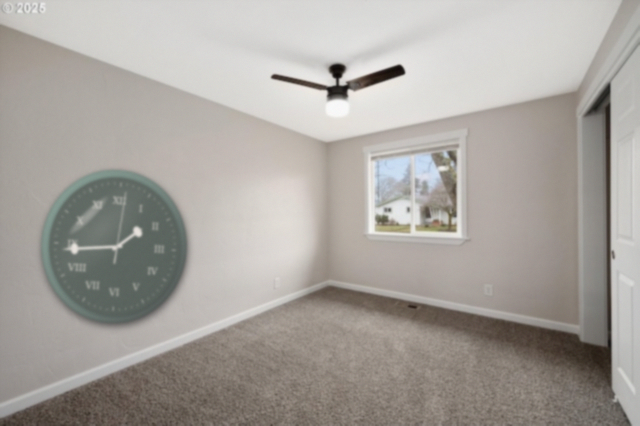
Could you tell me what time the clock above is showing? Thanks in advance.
1:44:01
